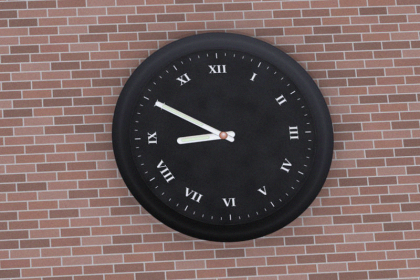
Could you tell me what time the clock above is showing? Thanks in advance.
8:50
